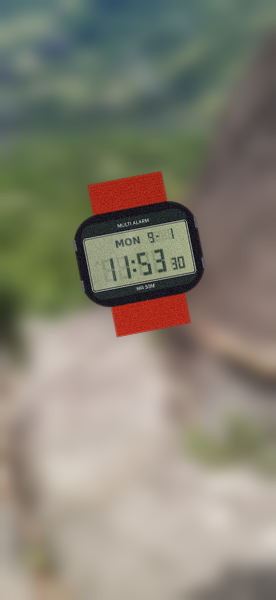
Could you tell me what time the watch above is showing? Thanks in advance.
11:53:30
